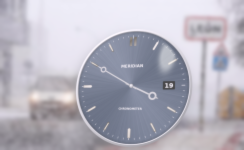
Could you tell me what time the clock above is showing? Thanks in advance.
3:50
